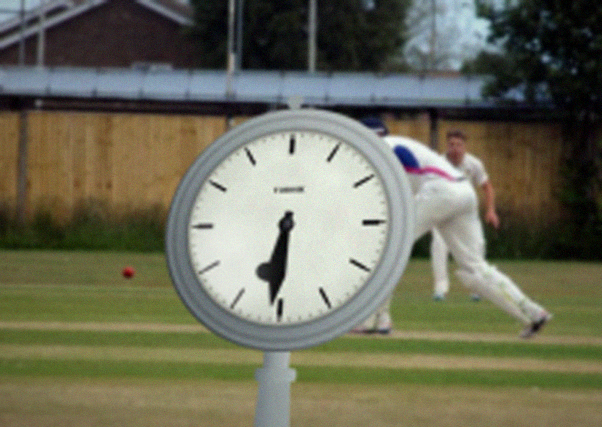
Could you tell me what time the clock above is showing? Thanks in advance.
6:31
